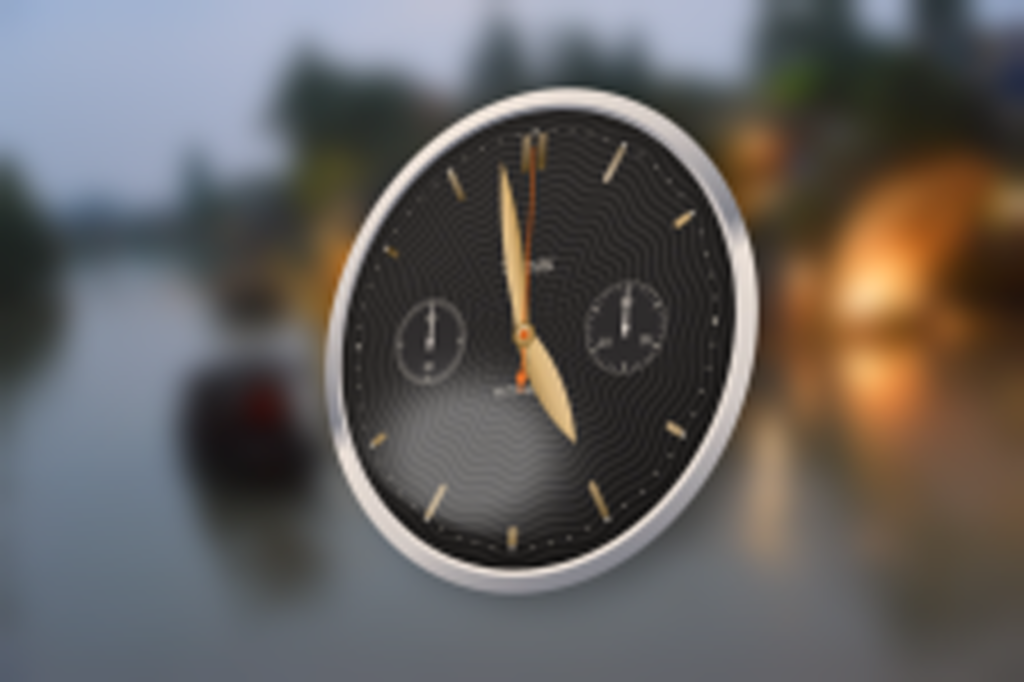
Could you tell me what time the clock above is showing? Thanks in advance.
4:58
